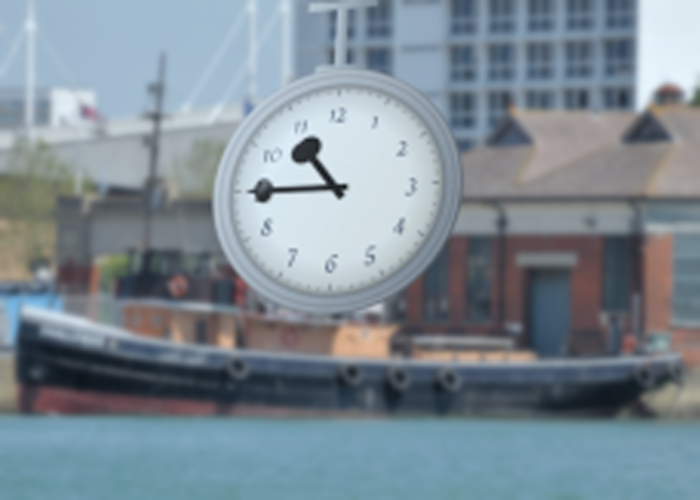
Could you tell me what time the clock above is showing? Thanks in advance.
10:45
